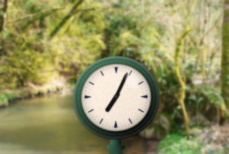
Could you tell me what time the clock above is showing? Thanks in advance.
7:04
